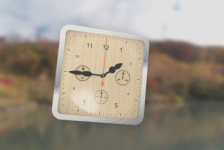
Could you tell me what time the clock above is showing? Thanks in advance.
1:45
